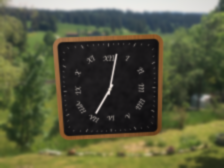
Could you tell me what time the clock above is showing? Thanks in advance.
7:02
